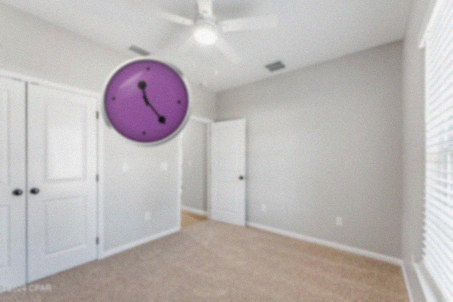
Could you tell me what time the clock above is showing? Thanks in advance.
11:23
